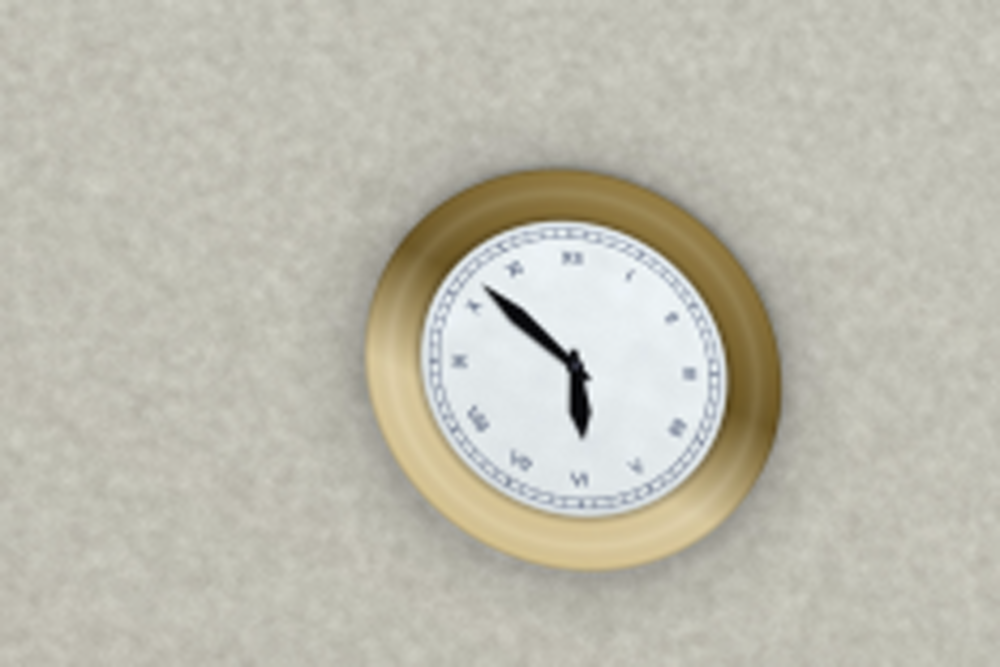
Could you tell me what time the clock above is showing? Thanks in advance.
5:52
